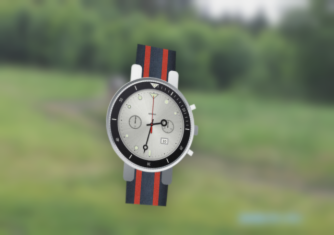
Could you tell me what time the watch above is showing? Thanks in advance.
2:32
